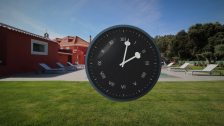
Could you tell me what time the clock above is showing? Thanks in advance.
2:02
